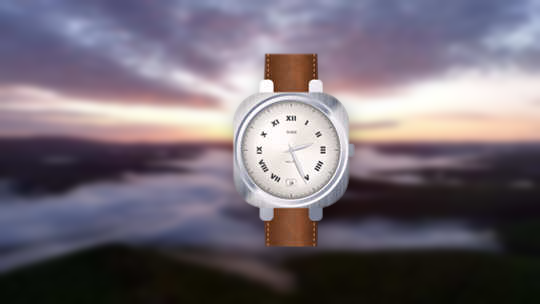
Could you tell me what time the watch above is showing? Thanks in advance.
2:26
